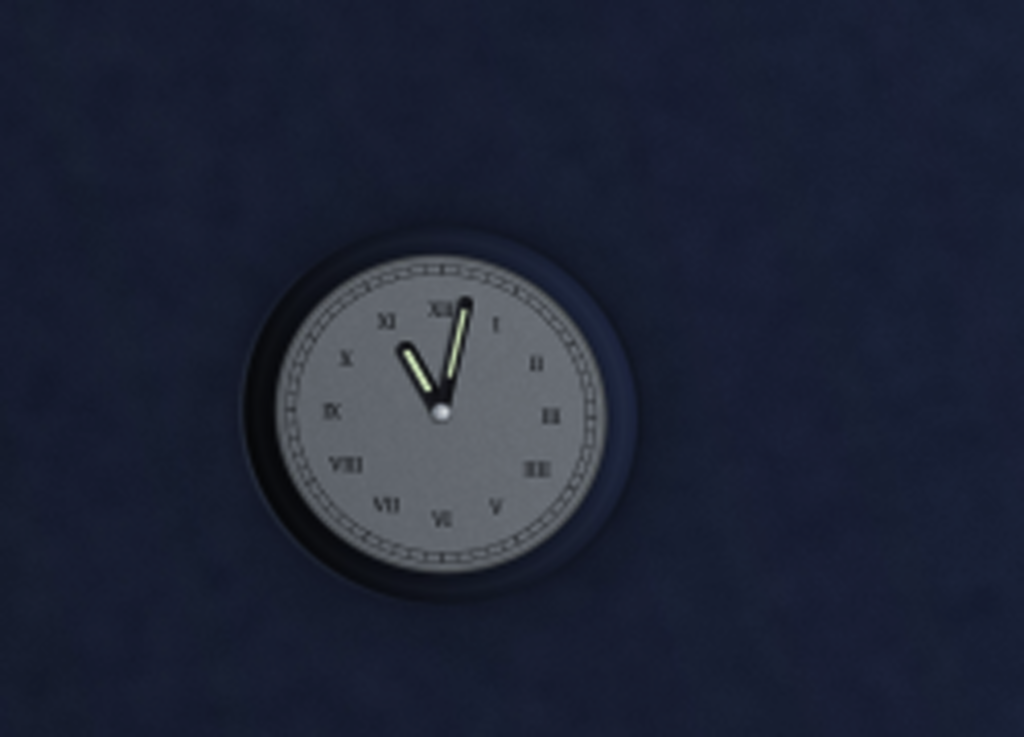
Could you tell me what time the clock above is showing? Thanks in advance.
11:02
